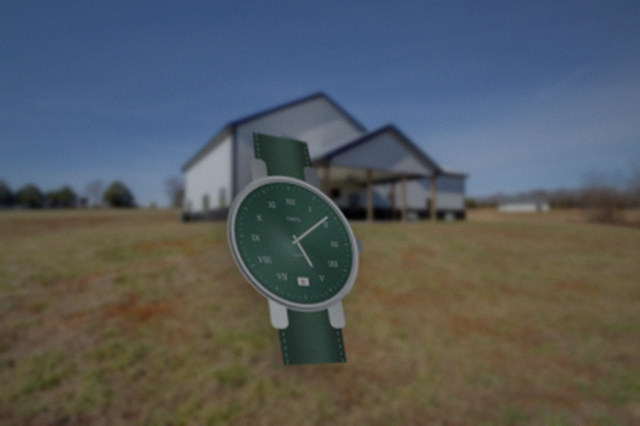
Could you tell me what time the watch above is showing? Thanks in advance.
5:09
